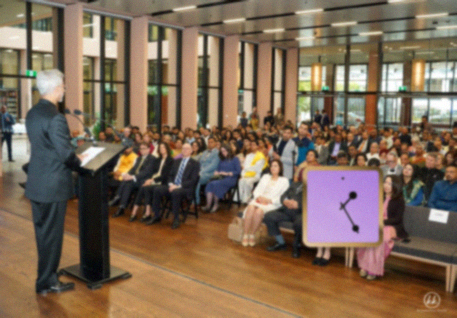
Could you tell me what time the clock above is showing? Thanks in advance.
1:25
